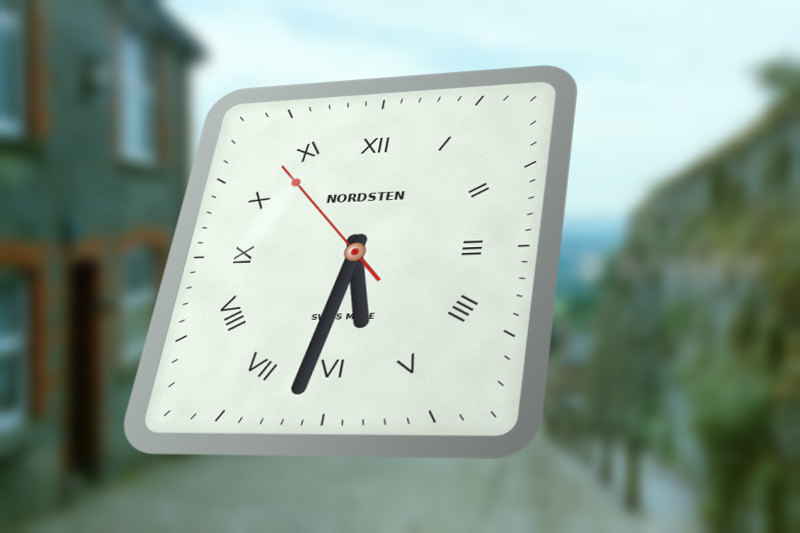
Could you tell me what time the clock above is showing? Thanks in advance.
5:31:53
